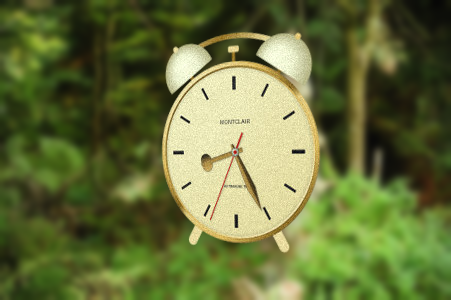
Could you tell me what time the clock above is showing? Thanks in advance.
8:25:34
